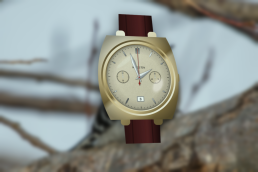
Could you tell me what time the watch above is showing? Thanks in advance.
1:57
